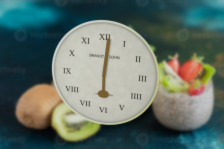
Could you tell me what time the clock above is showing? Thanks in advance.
6:01
